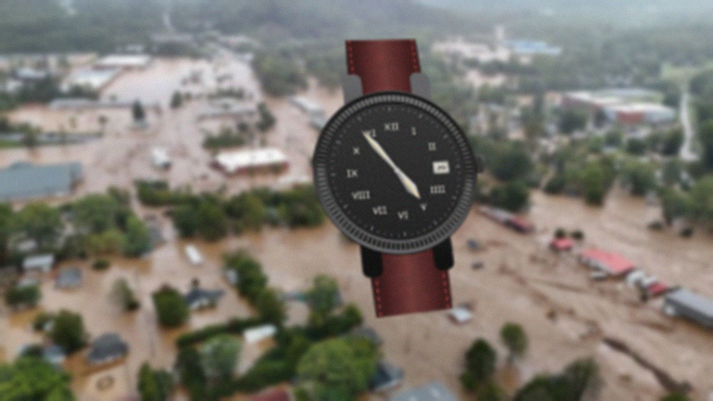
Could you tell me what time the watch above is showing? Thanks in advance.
4:54
